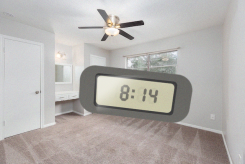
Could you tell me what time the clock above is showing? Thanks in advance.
8:14
